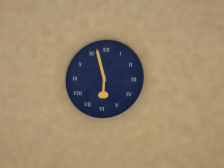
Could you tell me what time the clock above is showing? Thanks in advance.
5:57
